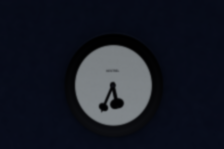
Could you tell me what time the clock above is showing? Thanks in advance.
5:34
